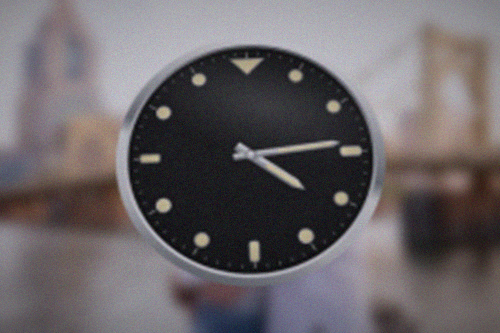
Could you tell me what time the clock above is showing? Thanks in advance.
4:14
